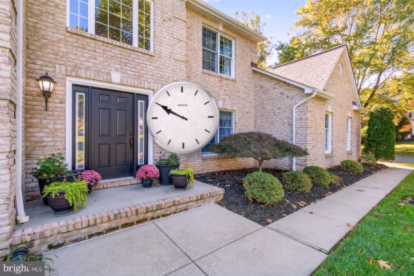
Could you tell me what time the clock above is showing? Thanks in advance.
9:50
